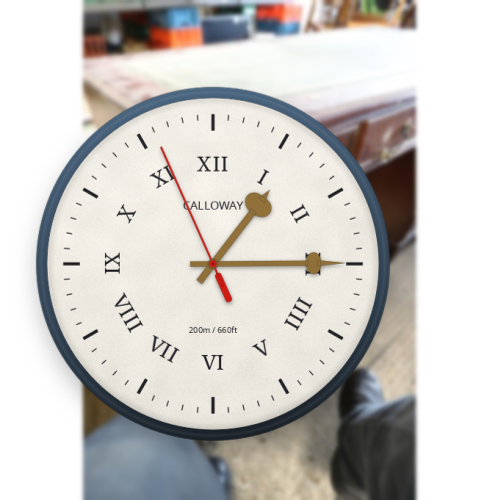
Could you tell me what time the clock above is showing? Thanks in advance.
1:14:56
